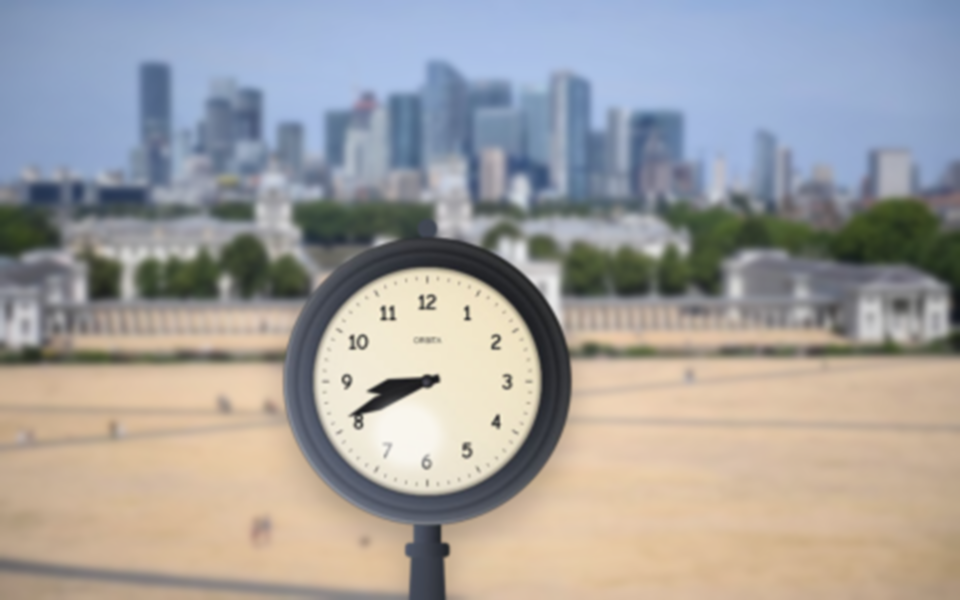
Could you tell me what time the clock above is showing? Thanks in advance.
8:41
